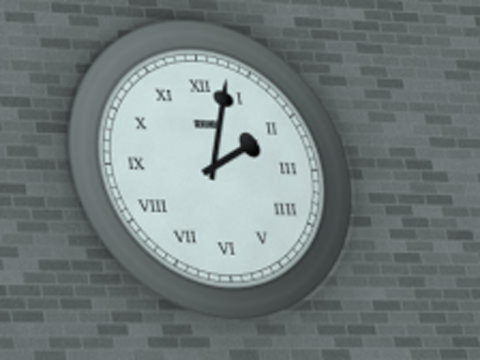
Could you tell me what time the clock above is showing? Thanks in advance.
2:03
